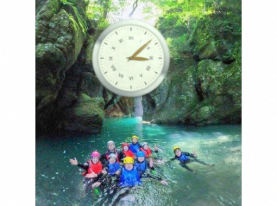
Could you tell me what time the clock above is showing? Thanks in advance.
3:08
